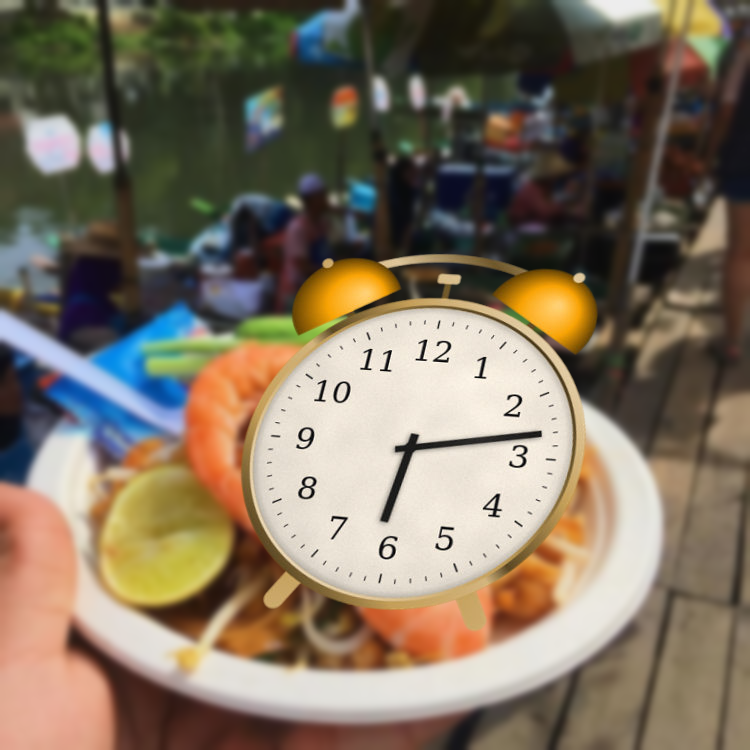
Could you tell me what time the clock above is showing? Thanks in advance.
6:13
